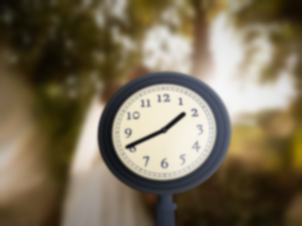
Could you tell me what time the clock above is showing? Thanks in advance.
1:41
